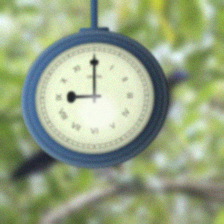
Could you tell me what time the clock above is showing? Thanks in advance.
9:00
